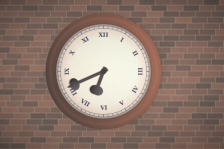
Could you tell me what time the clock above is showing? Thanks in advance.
6:41
